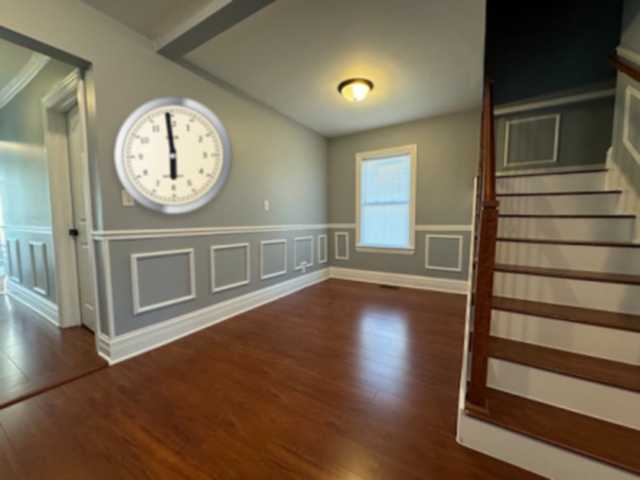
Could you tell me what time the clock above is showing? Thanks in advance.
5:59
